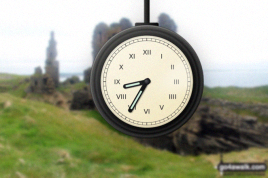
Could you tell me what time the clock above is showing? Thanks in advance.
8:35
